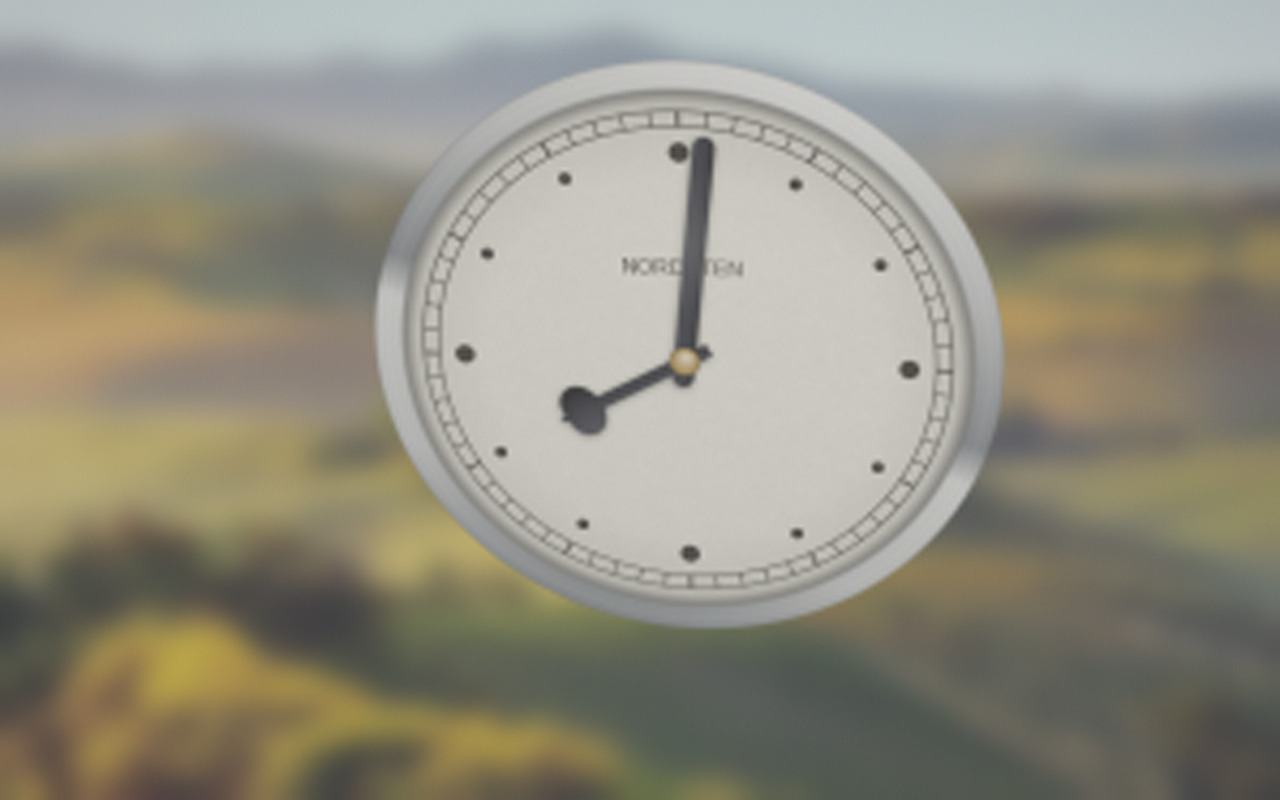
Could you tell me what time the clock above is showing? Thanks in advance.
8:01
